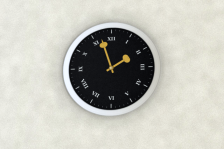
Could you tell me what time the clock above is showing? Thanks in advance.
1:57
